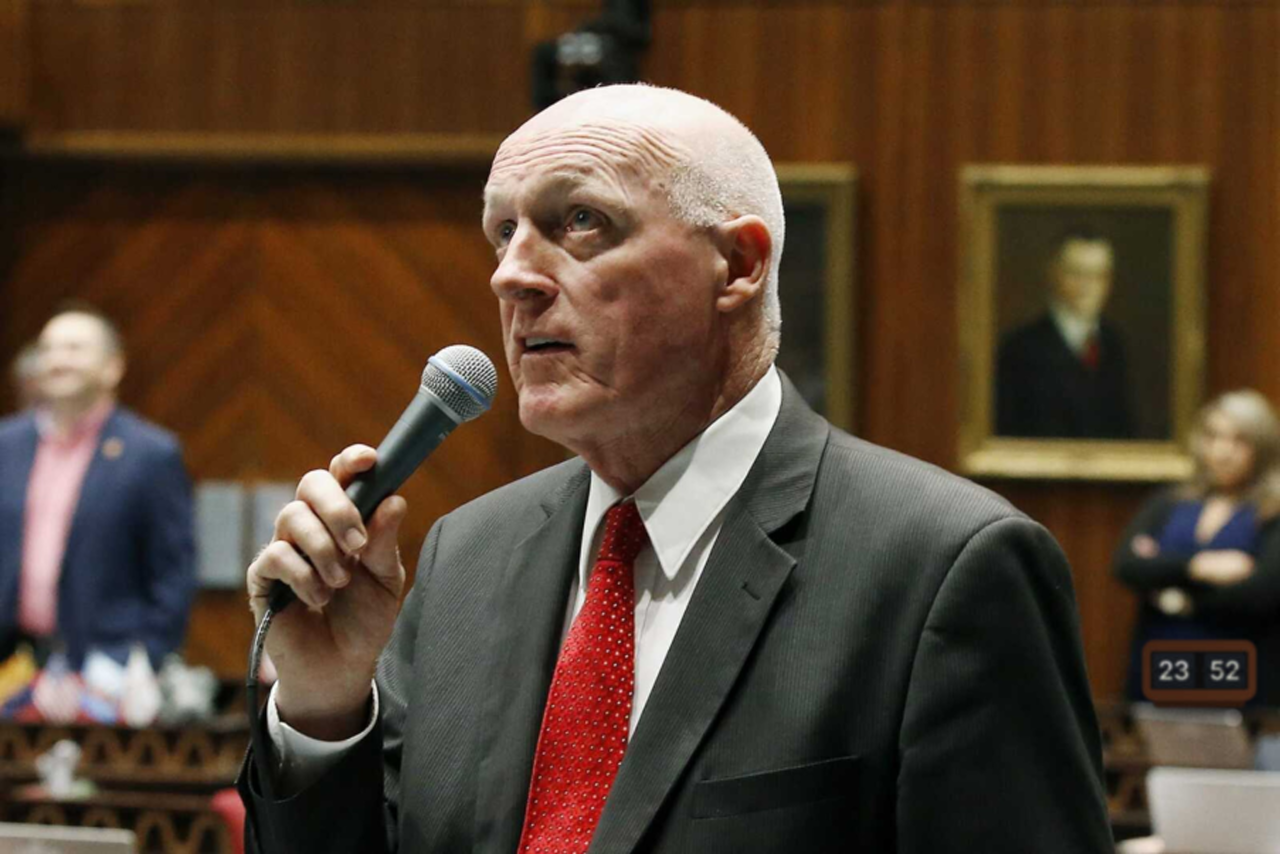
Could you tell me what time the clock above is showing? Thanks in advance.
23:52
